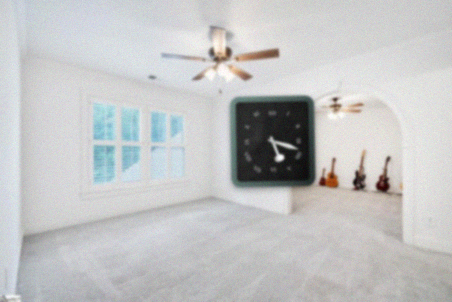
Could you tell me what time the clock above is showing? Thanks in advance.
5:18
